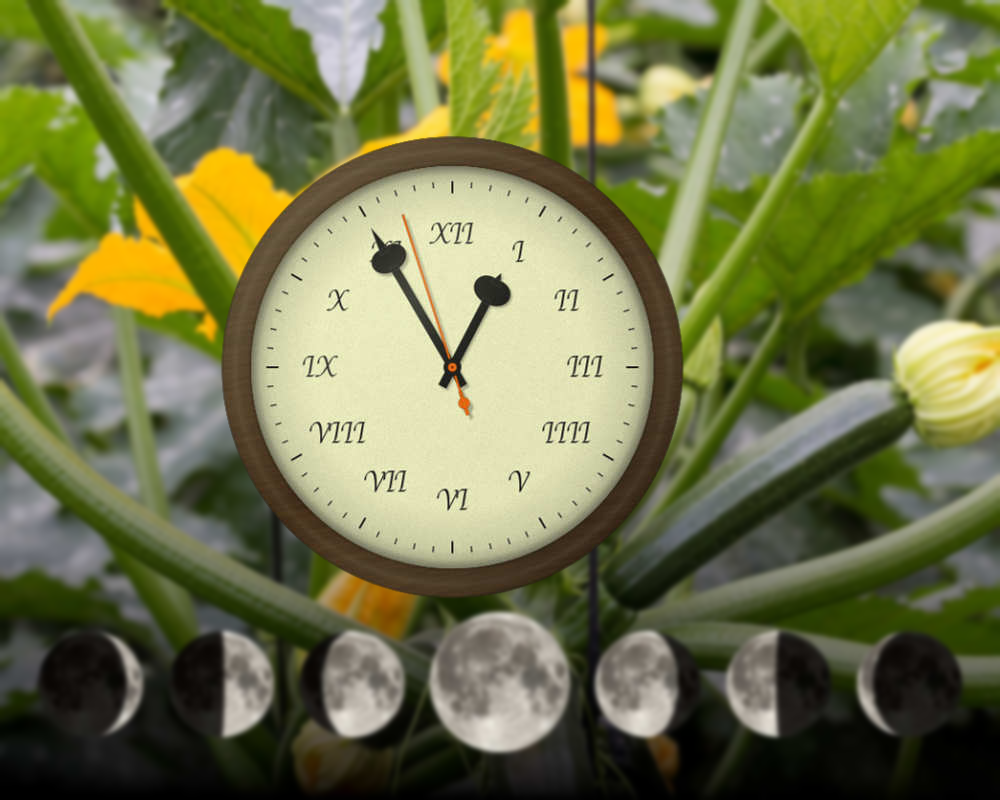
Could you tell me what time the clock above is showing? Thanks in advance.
12:54:57
